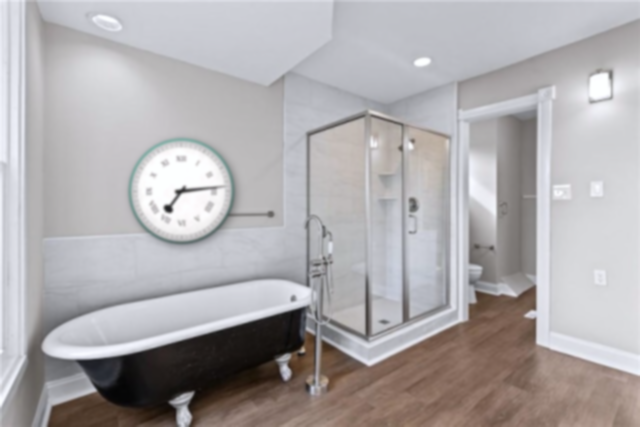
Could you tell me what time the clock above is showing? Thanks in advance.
7:14
